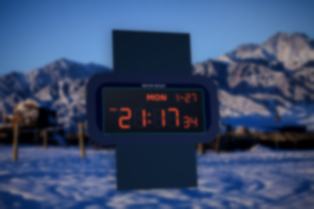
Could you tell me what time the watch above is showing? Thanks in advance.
21:17
